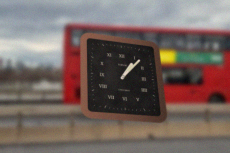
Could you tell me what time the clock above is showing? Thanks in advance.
1:07
